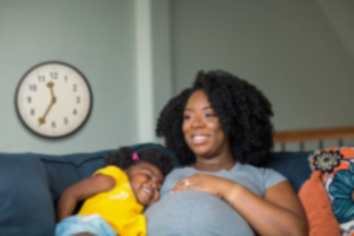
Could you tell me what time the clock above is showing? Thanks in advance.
11:35
